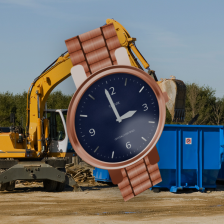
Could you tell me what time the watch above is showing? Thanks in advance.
2:59
